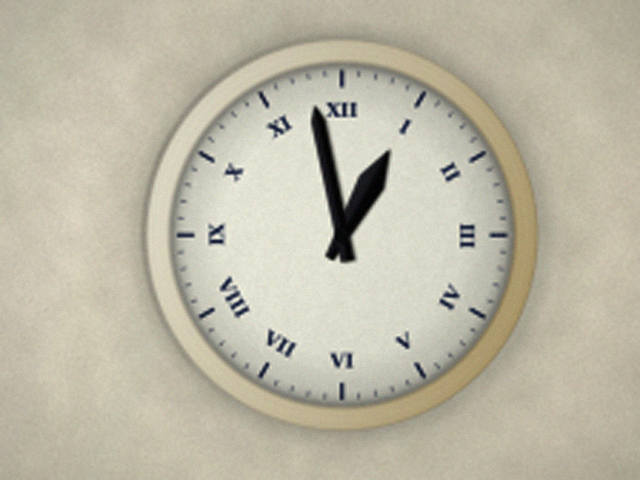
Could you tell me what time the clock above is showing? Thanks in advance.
12:58
